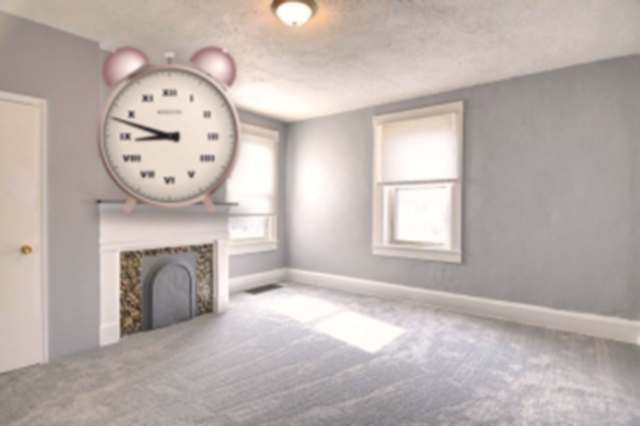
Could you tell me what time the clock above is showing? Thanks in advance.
8:48
